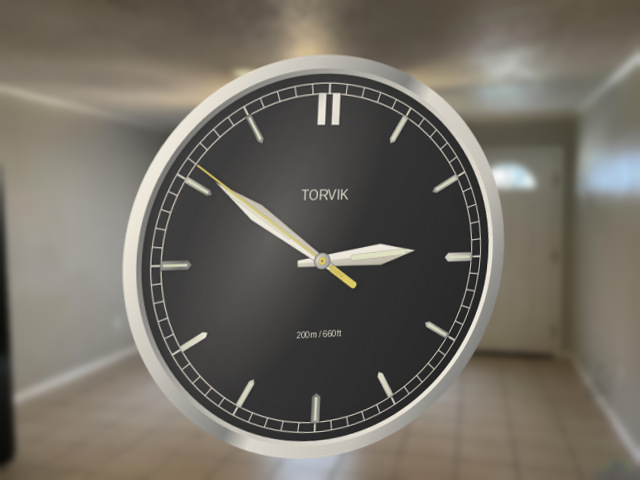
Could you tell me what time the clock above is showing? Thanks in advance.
2:50:51
